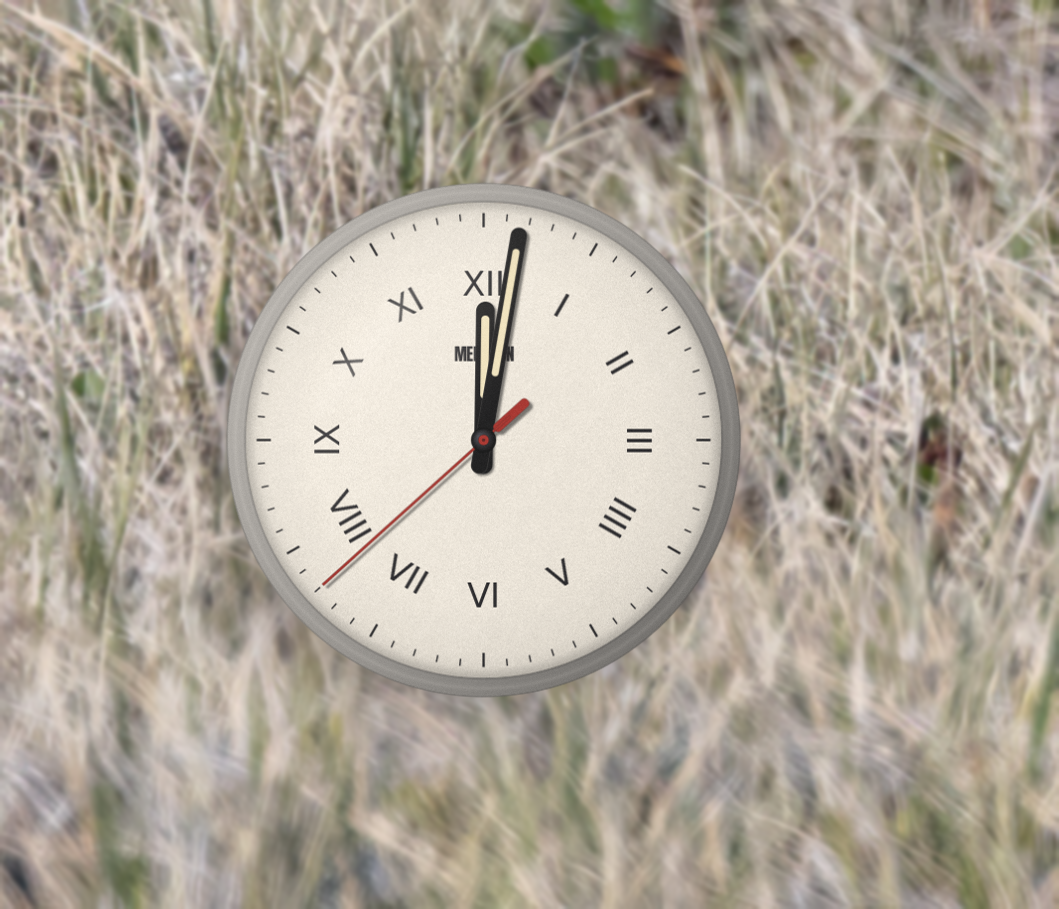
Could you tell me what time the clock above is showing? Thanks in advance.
12:01:38
